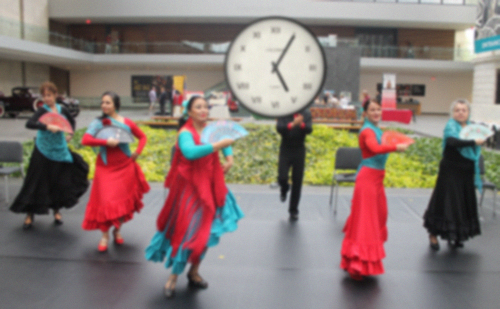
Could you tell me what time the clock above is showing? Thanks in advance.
5:05
